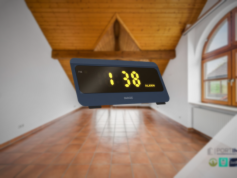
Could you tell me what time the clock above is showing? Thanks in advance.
1:38
